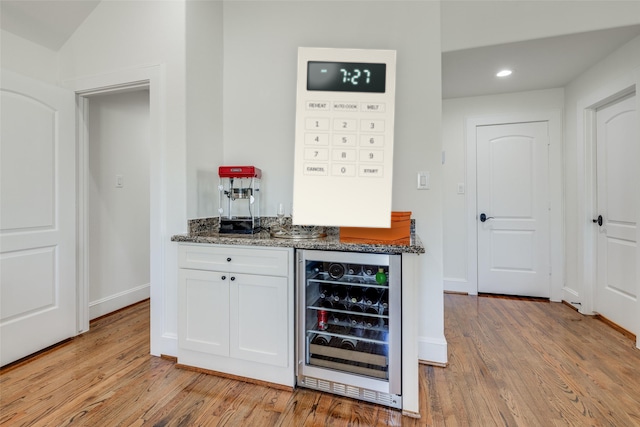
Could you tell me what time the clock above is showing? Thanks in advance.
7:27
